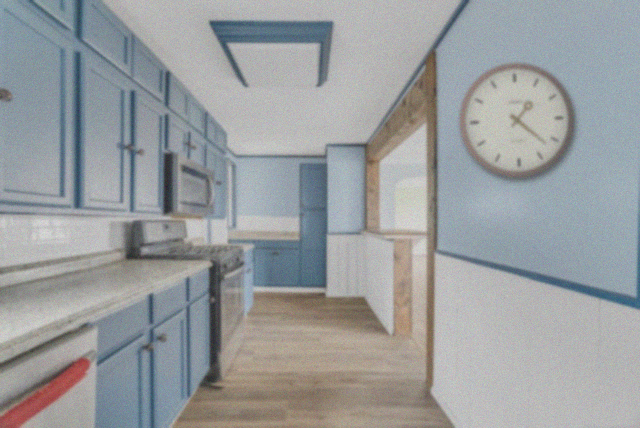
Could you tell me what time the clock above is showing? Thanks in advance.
1:22
